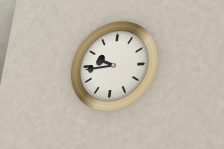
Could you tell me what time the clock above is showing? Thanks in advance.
9:44
